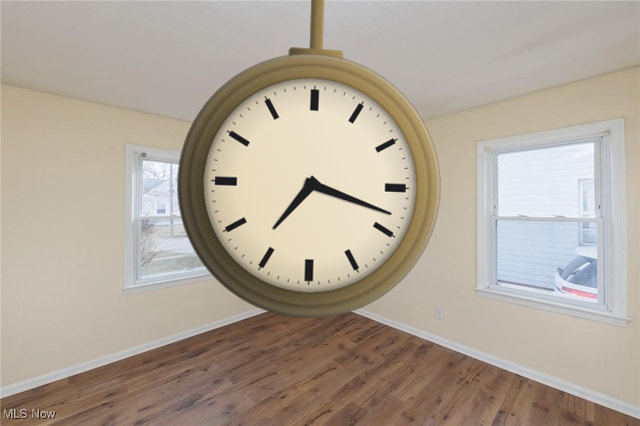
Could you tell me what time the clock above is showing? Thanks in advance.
7:18
